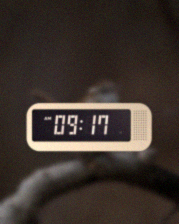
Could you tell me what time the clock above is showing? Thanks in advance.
9:17
